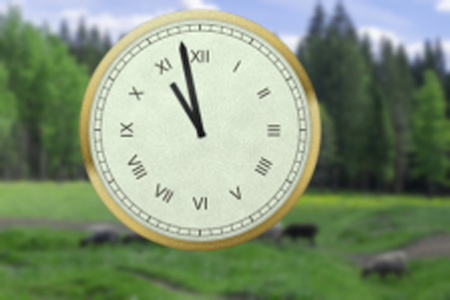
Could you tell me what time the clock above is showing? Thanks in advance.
10:58
